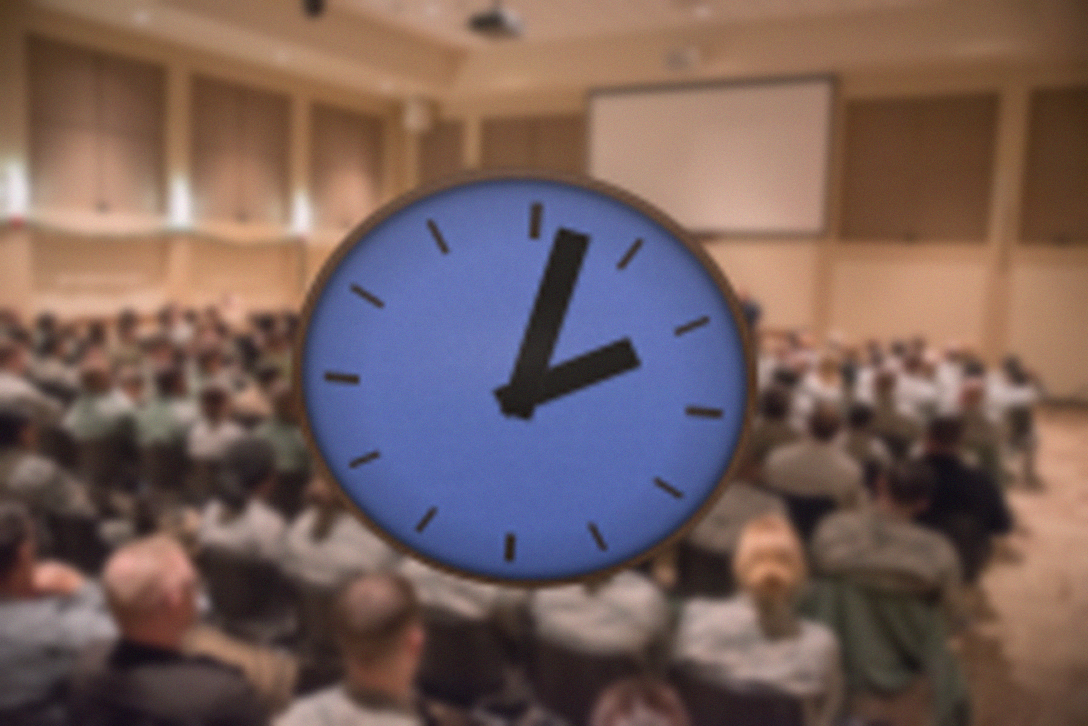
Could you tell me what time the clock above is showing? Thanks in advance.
2:02
